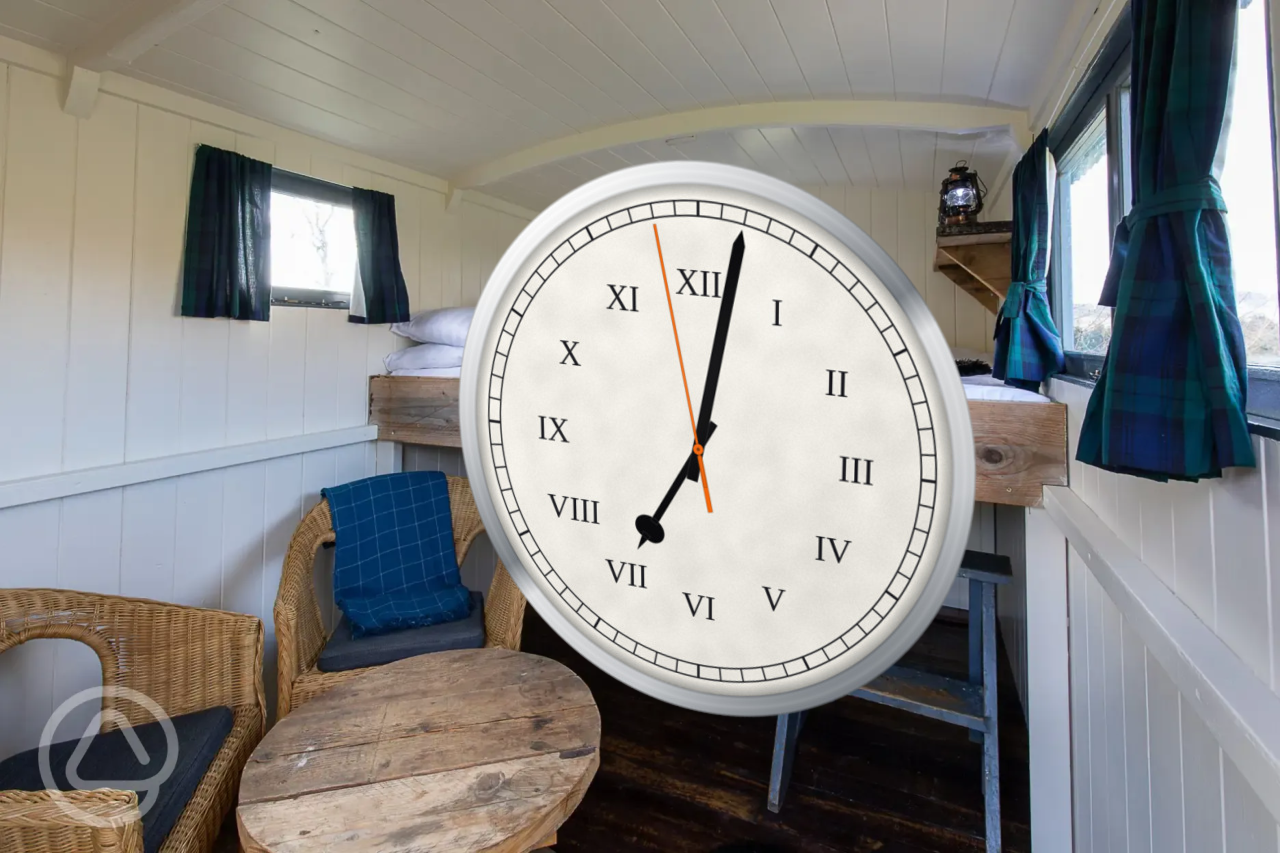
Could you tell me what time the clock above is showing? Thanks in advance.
7:01:58
